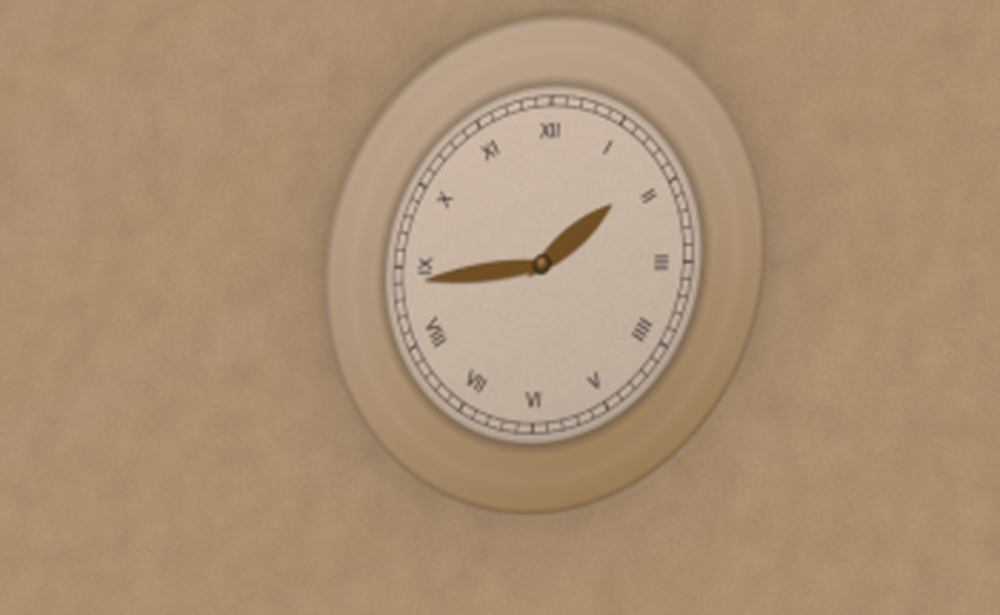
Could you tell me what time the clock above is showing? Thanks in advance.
1:44
